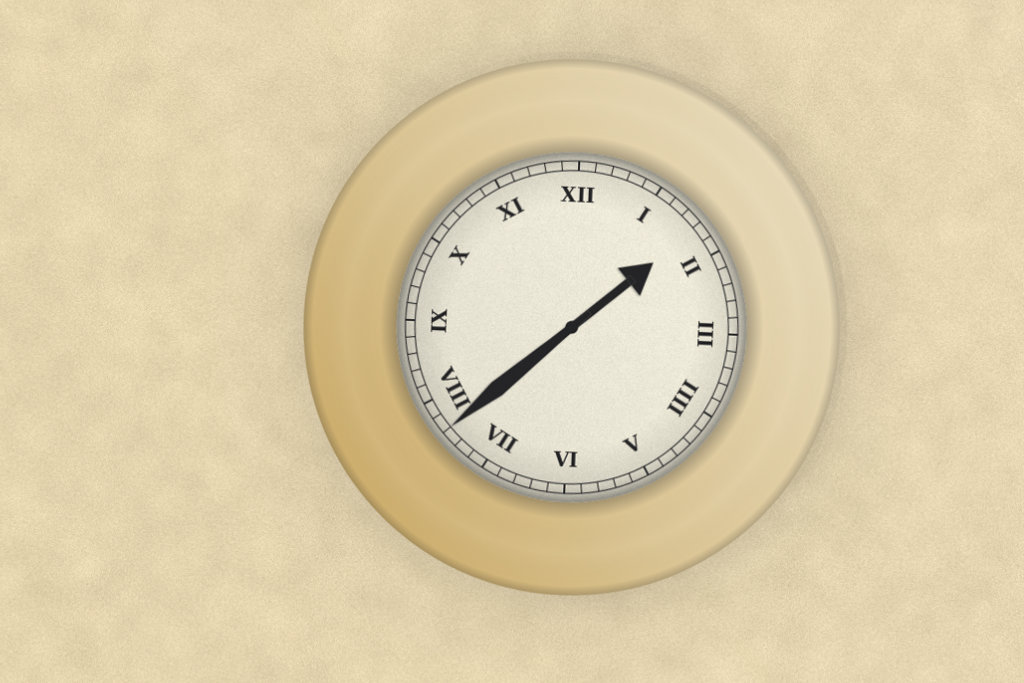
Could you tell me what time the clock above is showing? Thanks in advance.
1:38
